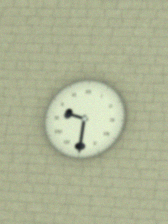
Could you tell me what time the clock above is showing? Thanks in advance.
9:30
